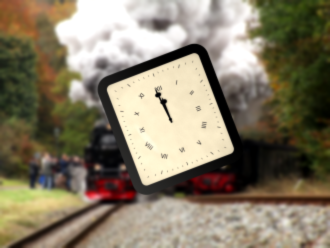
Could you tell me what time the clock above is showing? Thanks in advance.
11:59
